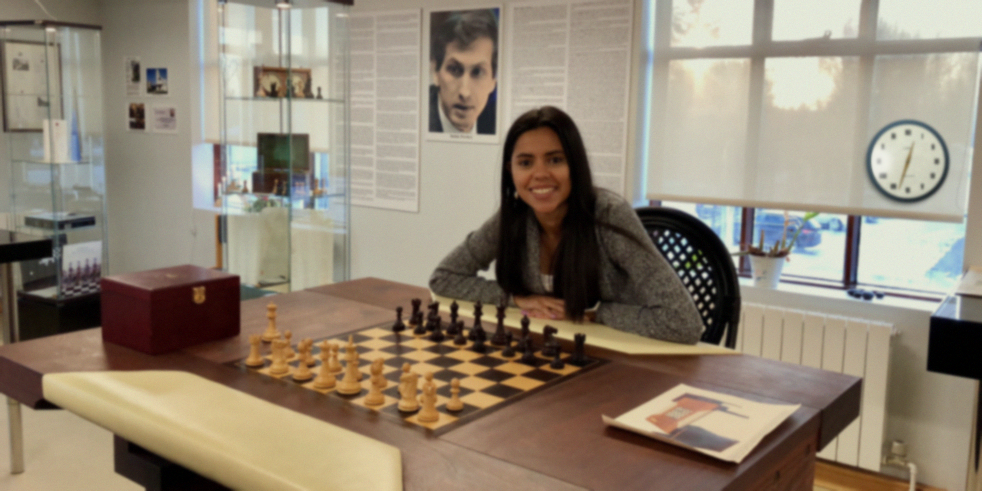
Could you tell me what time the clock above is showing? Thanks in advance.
12:33
